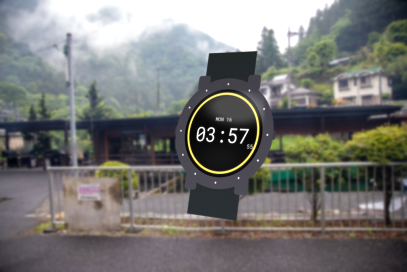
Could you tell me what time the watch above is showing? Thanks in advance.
3:57
